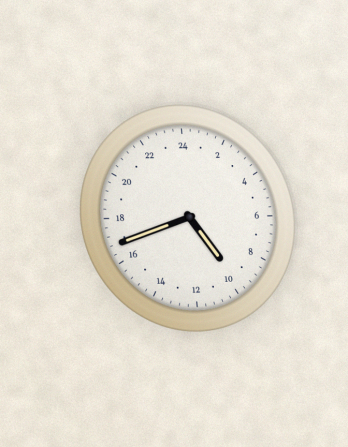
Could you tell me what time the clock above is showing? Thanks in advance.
9:42
